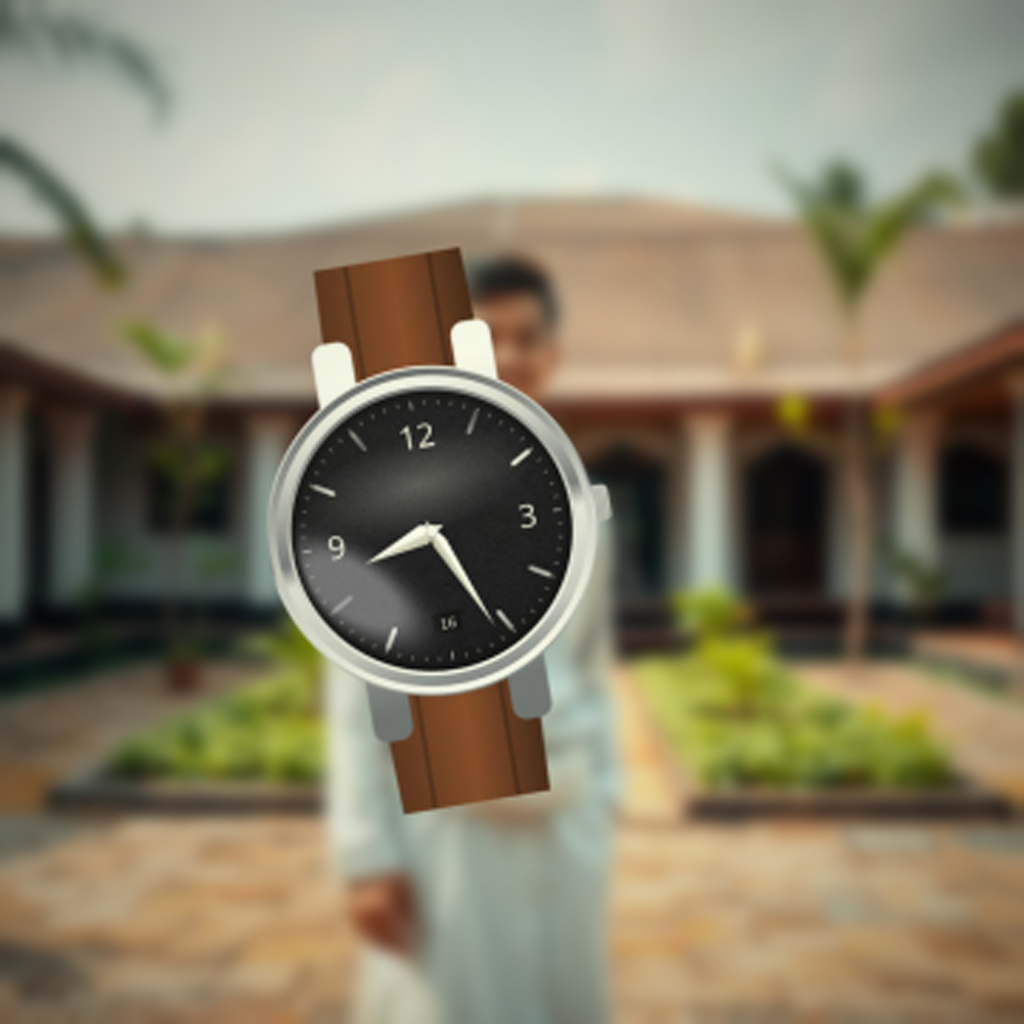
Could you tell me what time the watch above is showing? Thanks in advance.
8:26
